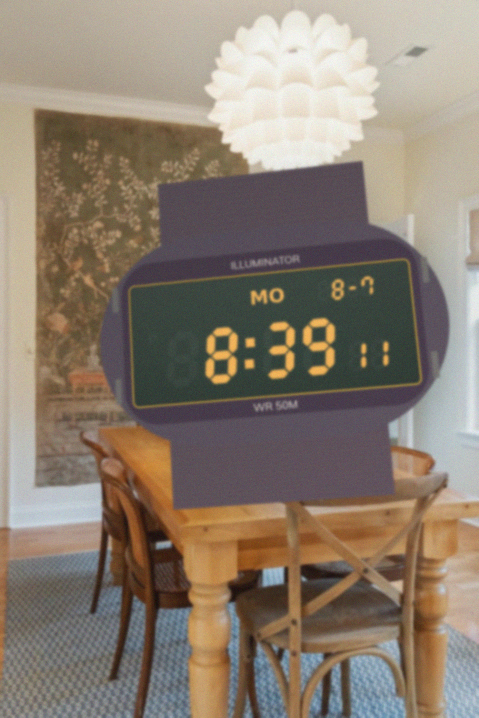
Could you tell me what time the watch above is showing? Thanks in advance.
8:39:11
